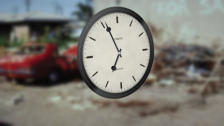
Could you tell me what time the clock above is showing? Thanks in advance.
6:56
